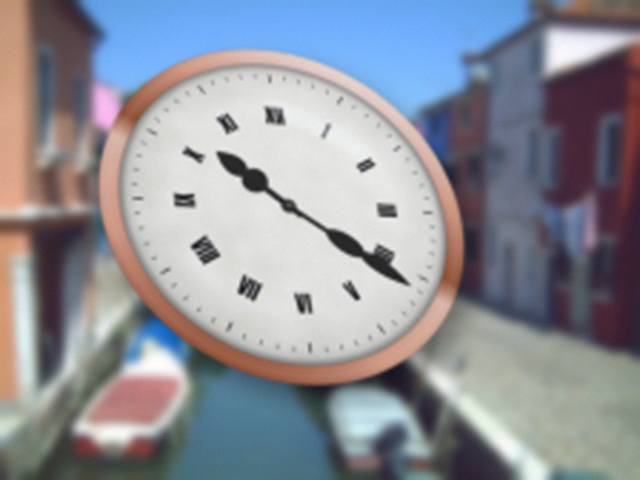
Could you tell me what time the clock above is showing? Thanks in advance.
10:21
